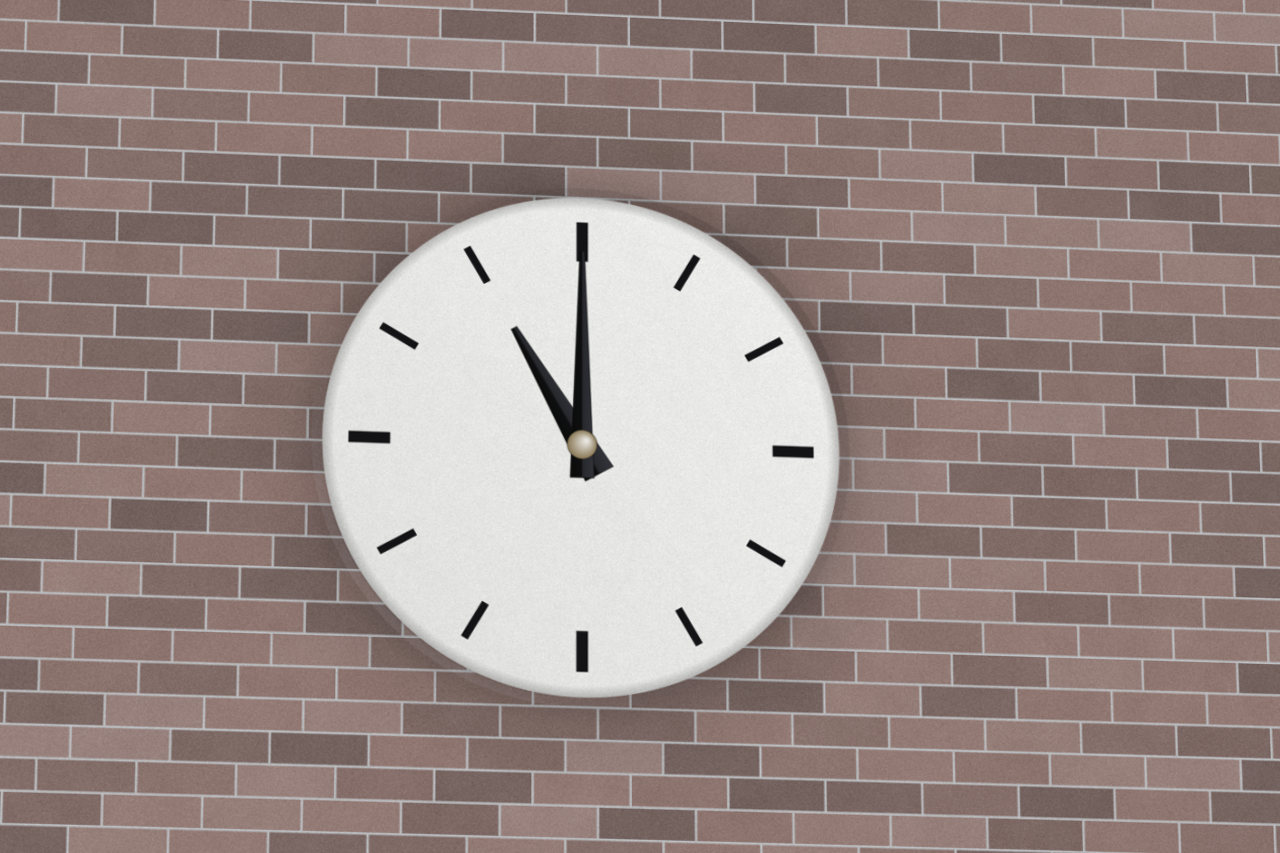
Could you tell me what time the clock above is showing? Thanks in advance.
11:00
